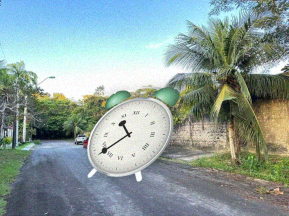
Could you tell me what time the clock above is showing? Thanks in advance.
10:38
